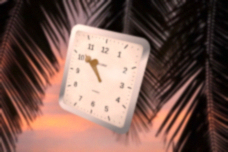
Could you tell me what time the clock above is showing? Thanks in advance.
10:52
